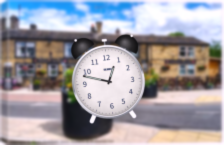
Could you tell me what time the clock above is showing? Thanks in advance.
12:48
